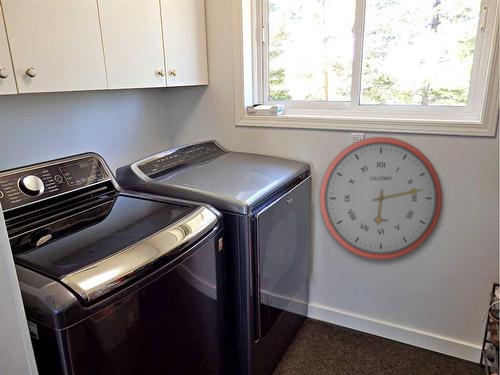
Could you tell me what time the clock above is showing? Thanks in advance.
6:13
